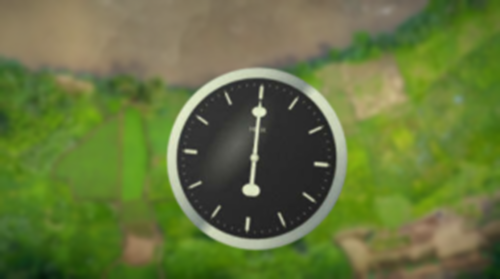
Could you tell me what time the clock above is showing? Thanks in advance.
6:00
